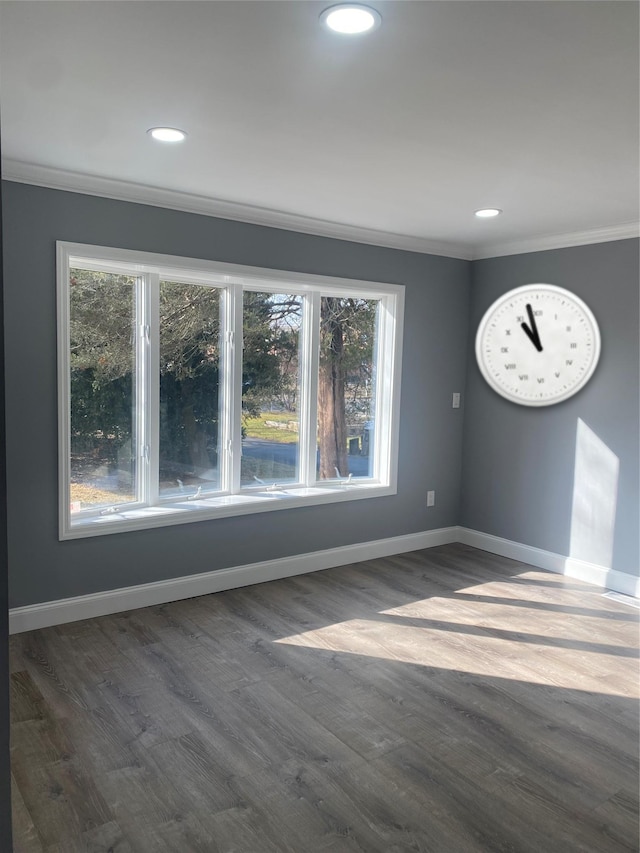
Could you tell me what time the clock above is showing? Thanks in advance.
10:58
